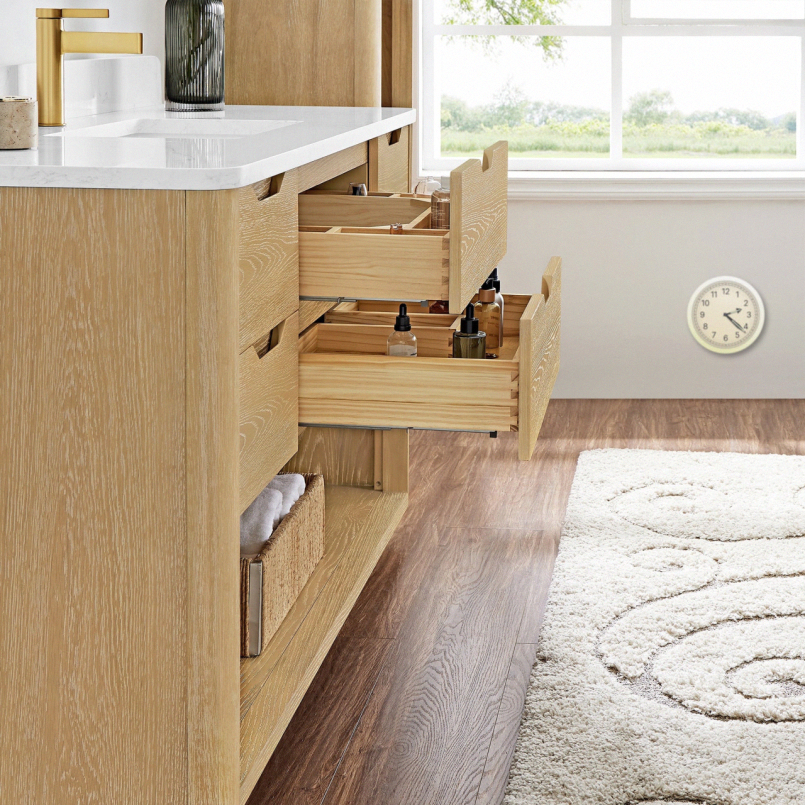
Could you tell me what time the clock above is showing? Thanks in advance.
2:22
